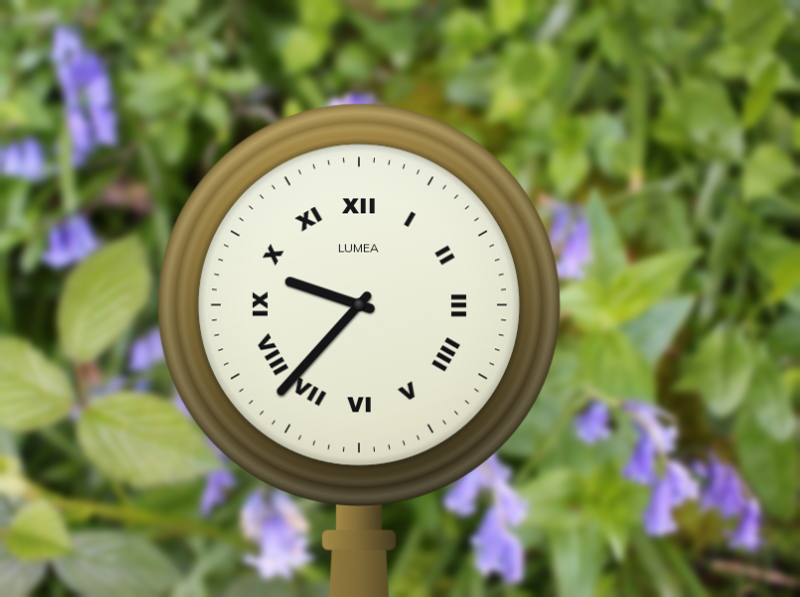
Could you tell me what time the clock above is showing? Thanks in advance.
9:37
